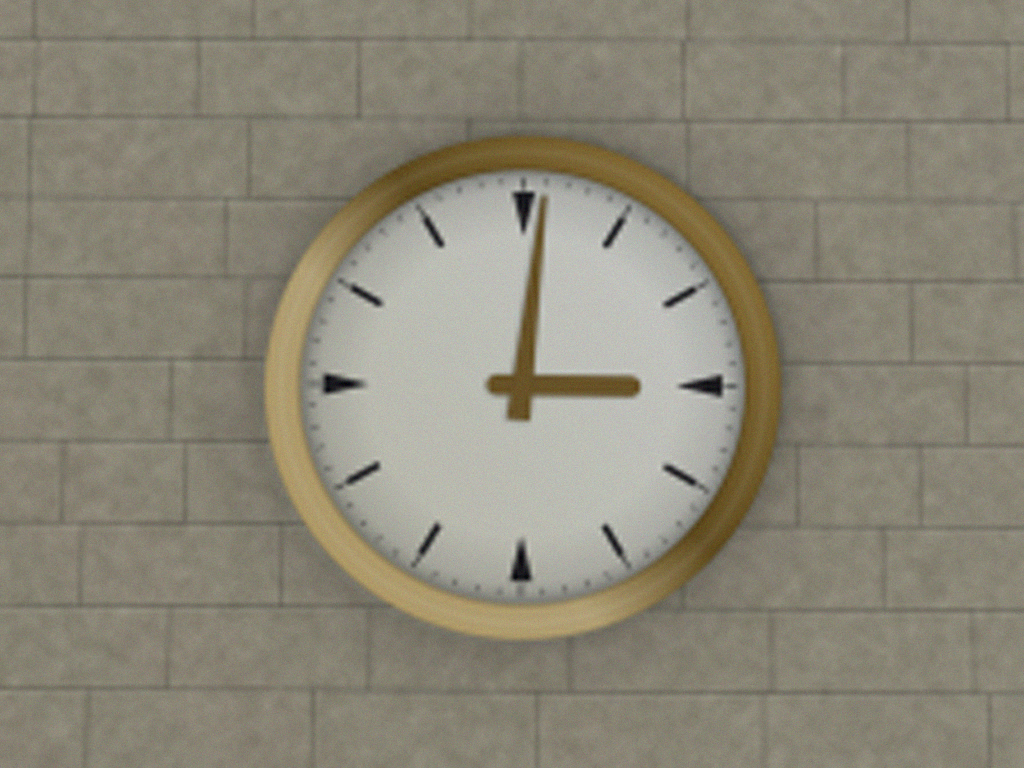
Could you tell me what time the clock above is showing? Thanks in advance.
3:01
